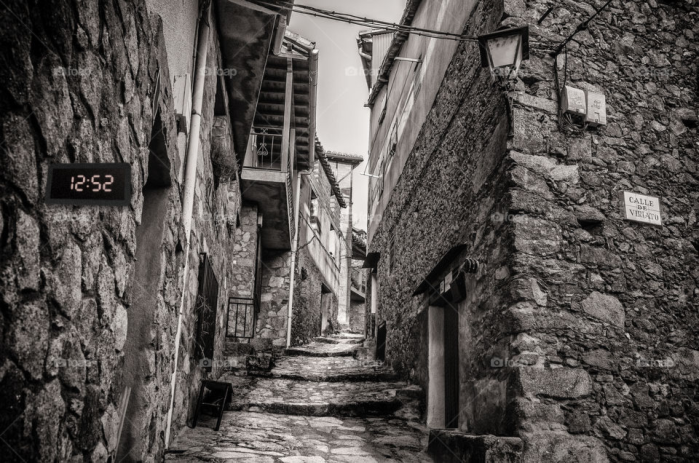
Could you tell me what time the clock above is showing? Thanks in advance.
12:52
